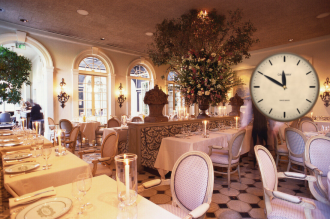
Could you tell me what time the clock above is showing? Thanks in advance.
11:50
